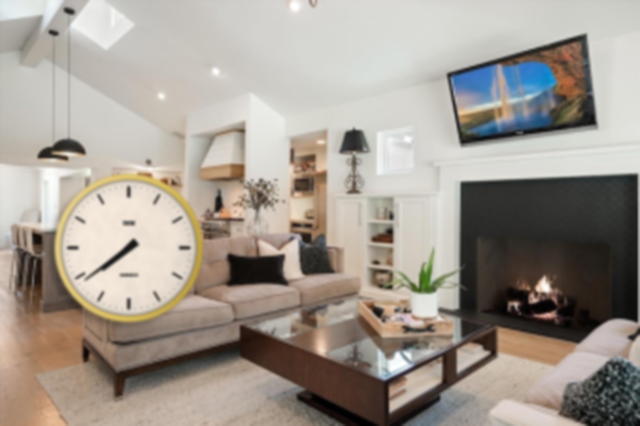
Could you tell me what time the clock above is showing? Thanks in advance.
7:39
